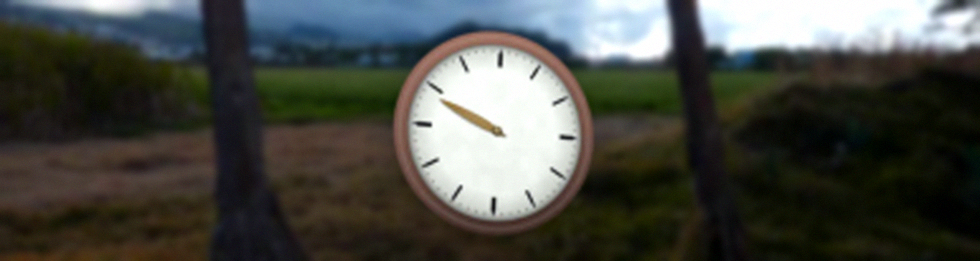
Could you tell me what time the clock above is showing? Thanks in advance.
9:49
